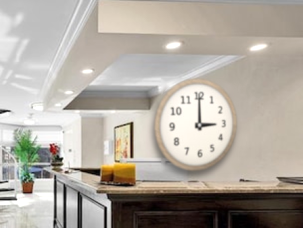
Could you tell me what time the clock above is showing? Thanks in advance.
3:00
